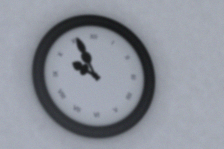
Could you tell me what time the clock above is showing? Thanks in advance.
9:56
